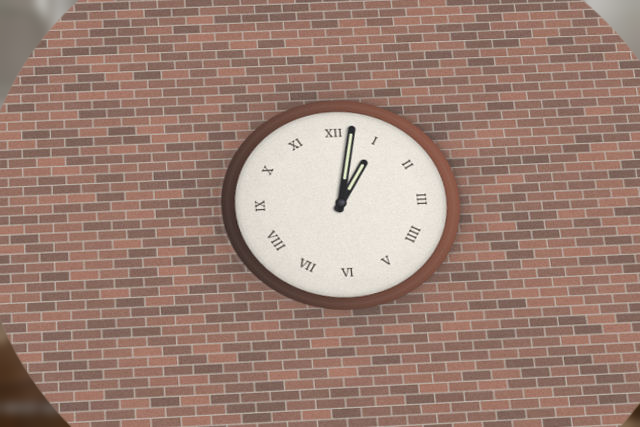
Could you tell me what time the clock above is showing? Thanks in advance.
1:02
